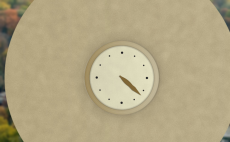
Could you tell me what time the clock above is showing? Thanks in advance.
4:22
